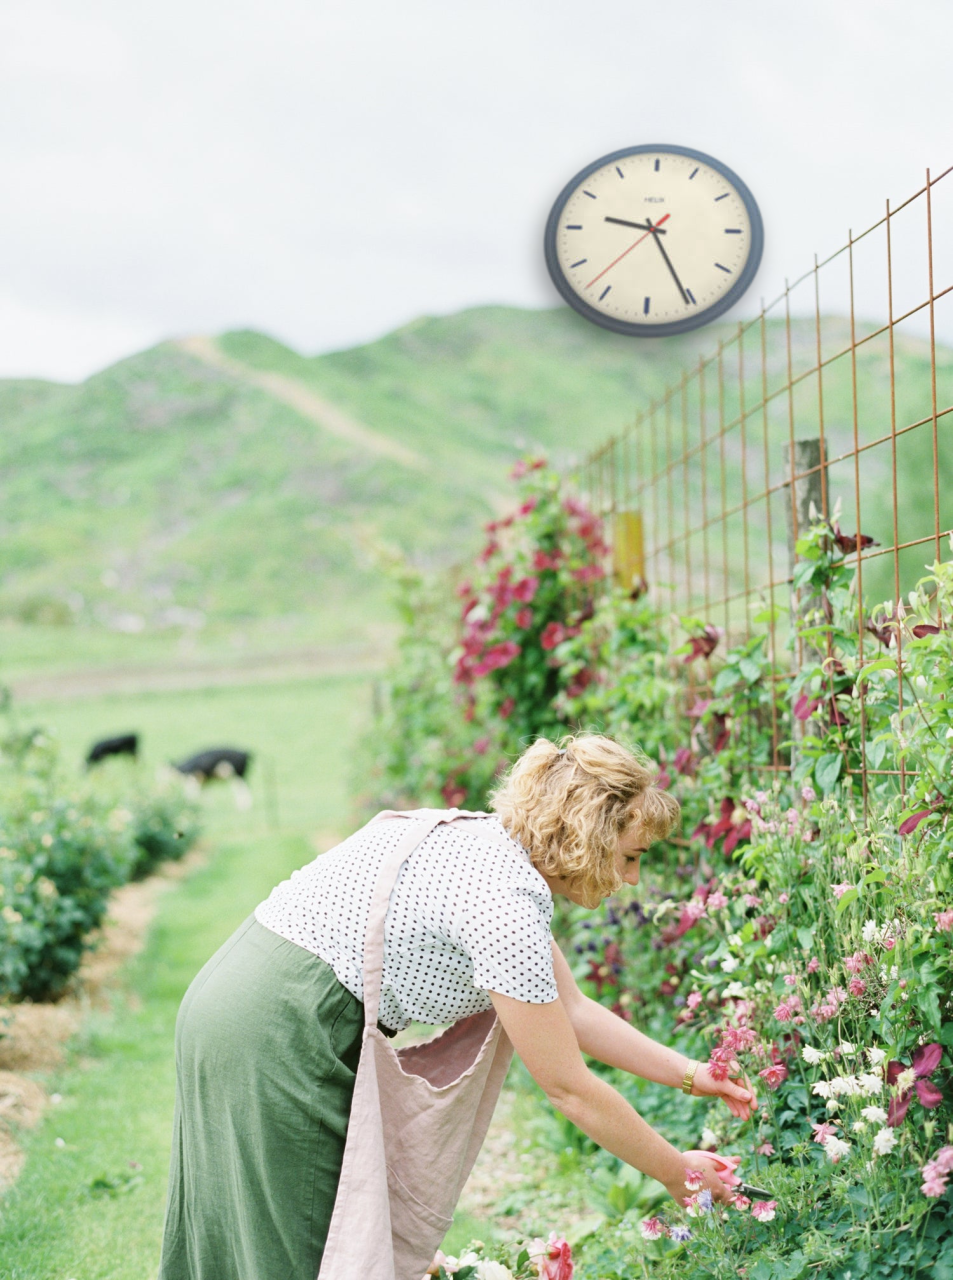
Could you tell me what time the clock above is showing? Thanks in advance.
9:25:37
